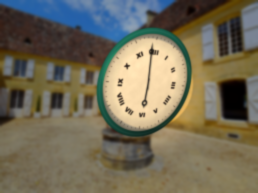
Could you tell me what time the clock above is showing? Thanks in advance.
5:59
